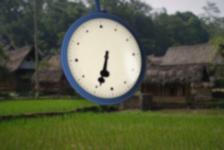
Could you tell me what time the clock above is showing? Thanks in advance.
6:34
